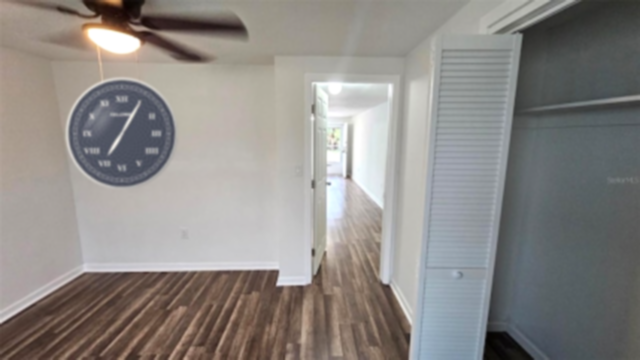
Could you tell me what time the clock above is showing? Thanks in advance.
7:05
